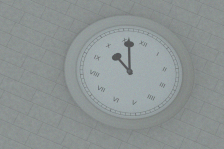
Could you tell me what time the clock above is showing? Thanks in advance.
9:56
